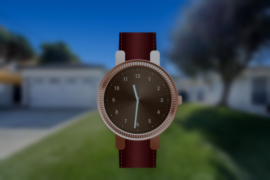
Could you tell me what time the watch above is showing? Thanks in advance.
11:31
